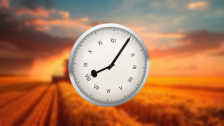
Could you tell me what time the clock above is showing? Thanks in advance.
8:05
